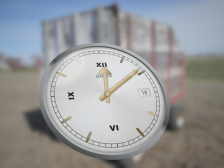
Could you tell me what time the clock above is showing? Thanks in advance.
12:09
